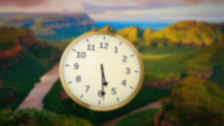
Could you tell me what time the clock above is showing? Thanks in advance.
5:29
